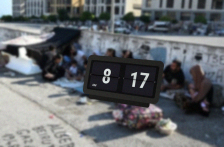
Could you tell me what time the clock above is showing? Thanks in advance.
8:17
